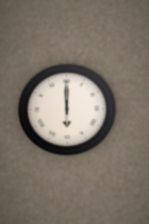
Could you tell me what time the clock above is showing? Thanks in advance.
6:00
